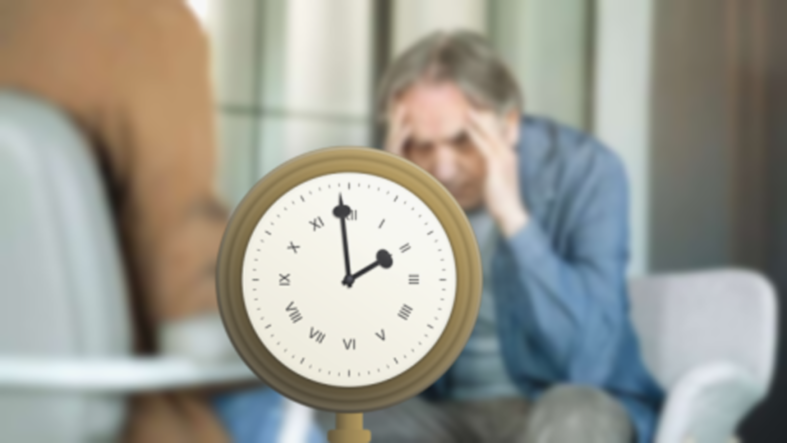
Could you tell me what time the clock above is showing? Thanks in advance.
1:59
